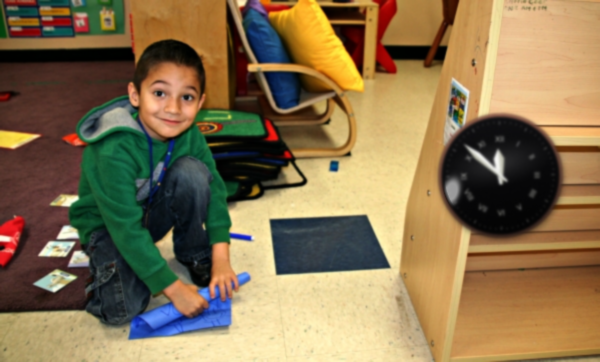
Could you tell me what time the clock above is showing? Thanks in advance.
11:52
